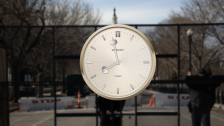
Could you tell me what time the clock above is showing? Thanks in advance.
7:58
